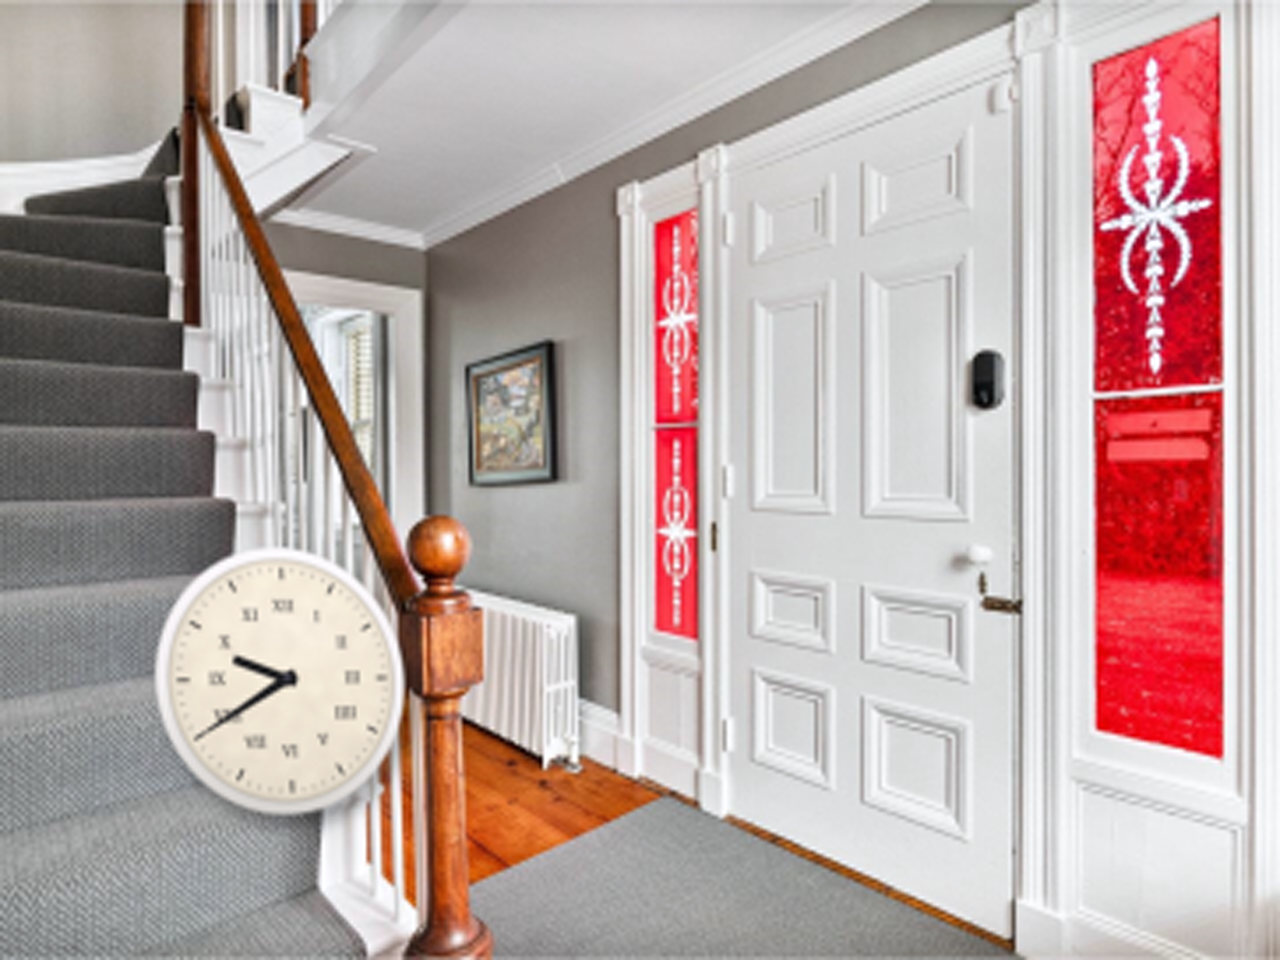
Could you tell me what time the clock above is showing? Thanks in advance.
9:40
